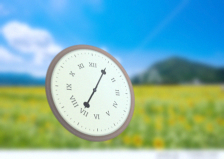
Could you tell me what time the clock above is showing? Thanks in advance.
7:05
